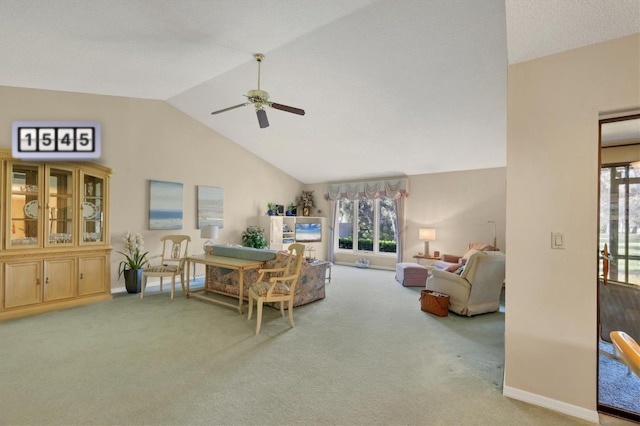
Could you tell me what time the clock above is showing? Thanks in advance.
15:45
